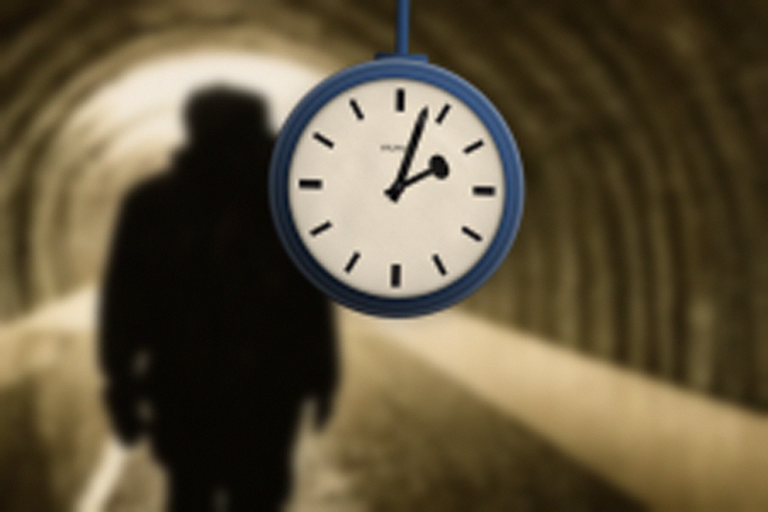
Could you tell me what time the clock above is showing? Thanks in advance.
2:03
